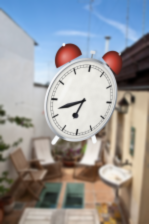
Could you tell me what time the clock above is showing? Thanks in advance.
6:42
